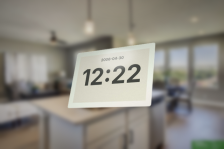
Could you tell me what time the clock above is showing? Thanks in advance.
12:22
